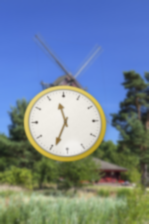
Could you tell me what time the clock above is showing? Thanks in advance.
11:34
